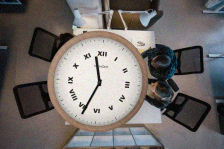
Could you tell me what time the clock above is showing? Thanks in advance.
11:34
